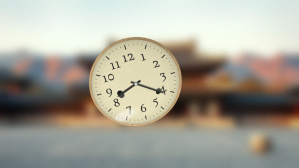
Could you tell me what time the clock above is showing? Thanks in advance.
8:21
